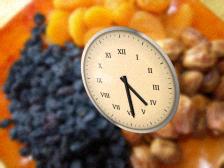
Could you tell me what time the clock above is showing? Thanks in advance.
4:29
